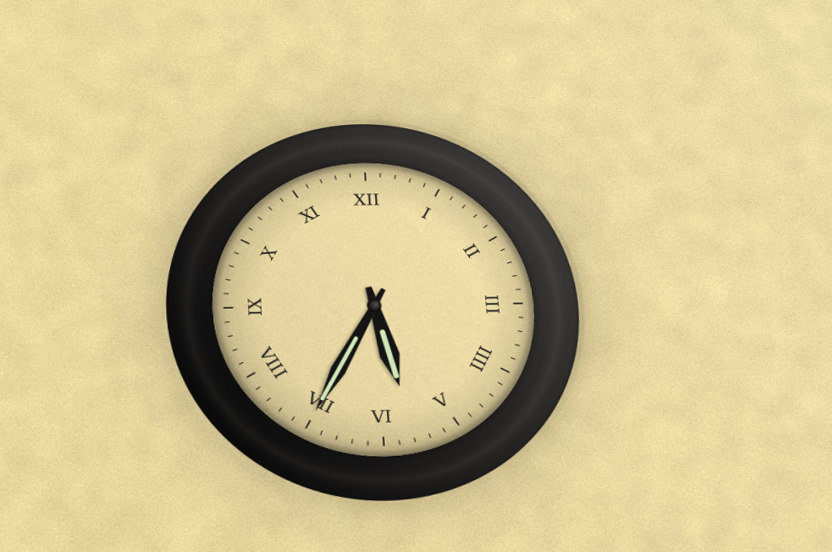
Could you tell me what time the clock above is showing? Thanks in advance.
5:35
